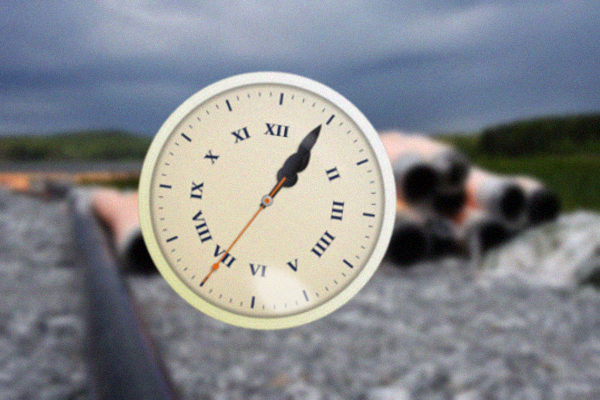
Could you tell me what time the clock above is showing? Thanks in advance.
1:04:35
